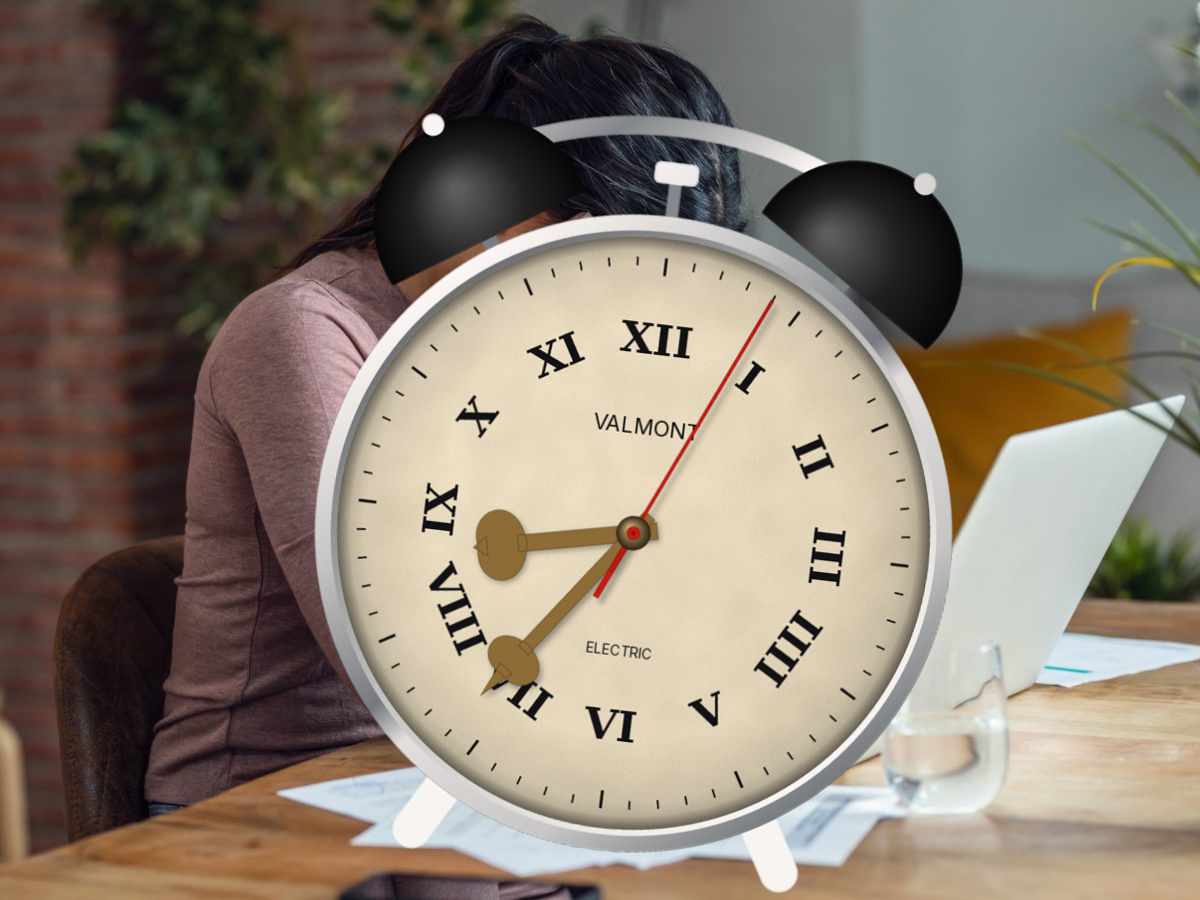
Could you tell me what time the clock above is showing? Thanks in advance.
8:36:04
